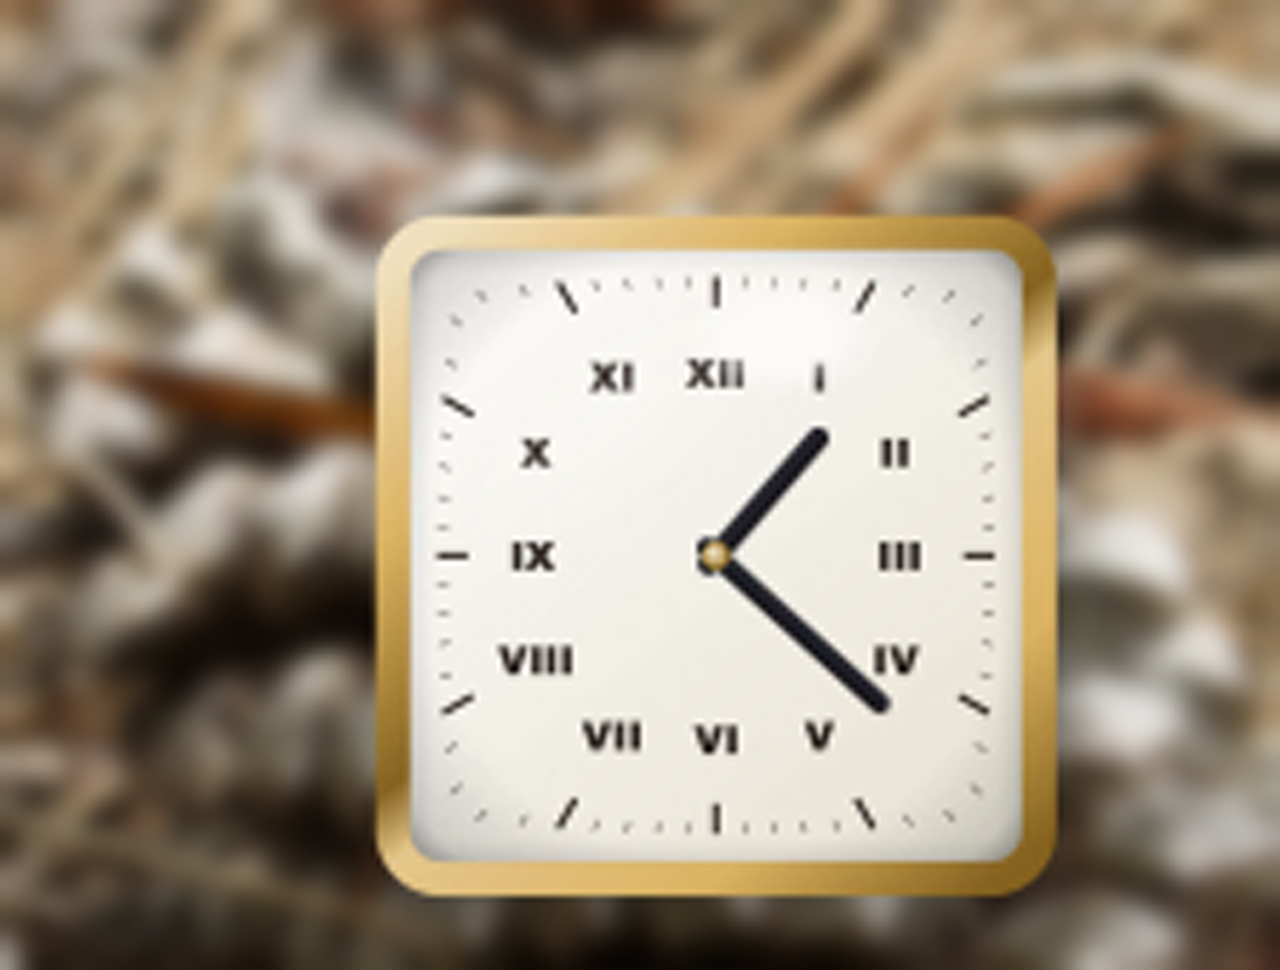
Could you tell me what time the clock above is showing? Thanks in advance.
1:22
